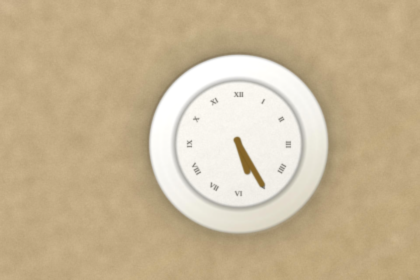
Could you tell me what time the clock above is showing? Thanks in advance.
5:25
